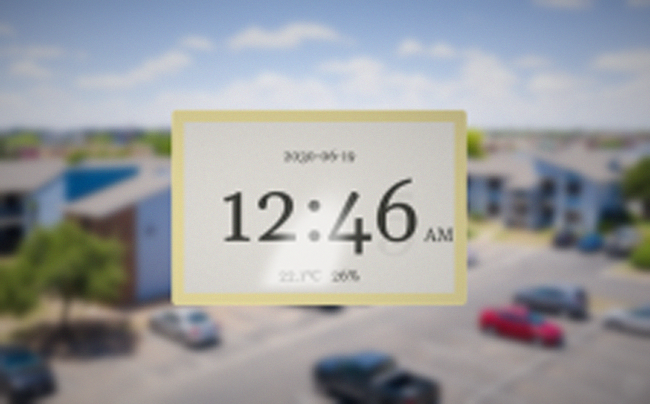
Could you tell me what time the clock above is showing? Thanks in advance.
12:46
